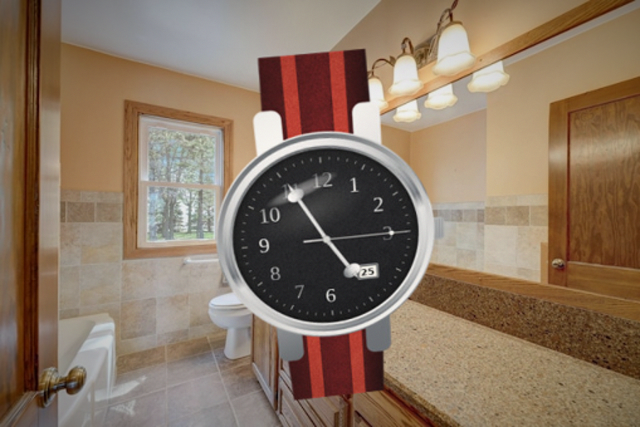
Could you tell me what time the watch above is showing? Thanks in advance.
4:55:15
